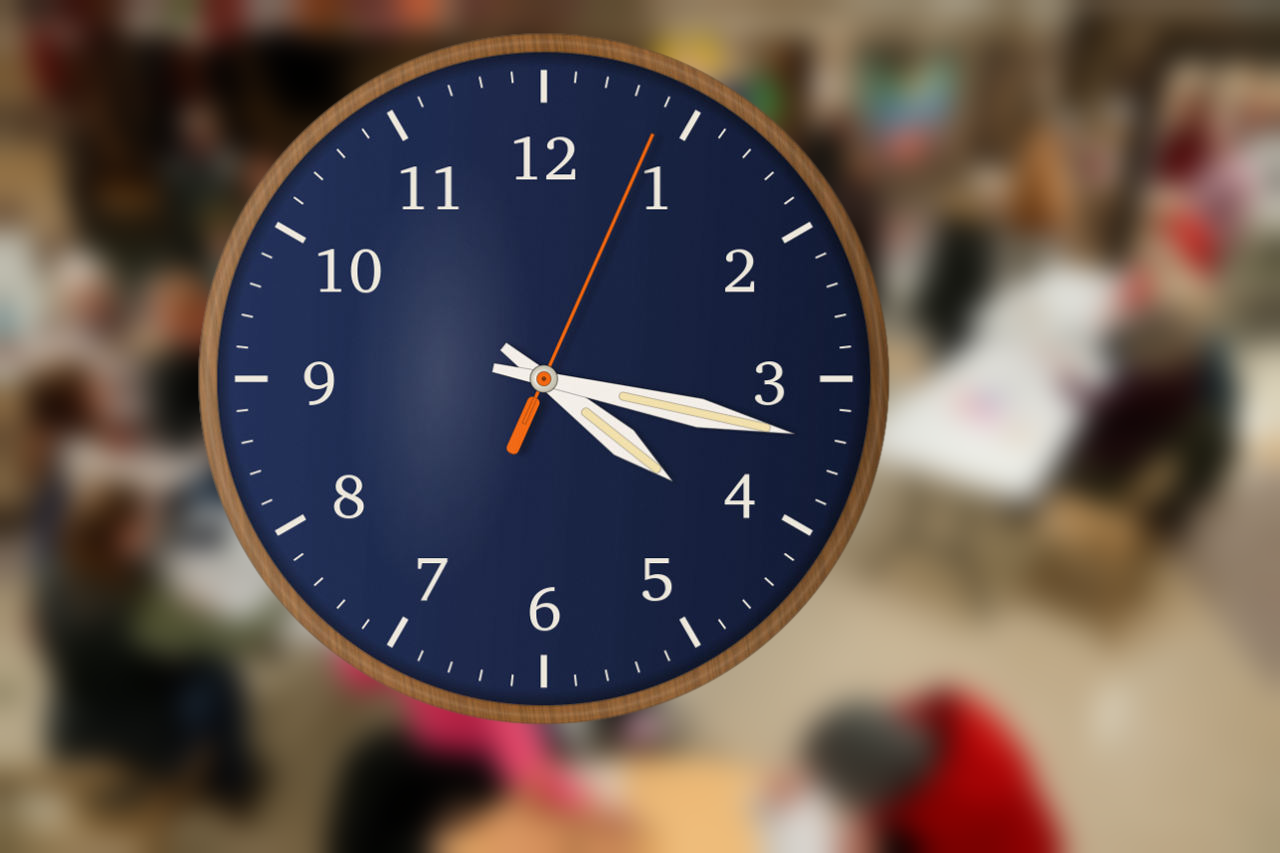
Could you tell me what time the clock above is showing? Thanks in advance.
4:17:04
